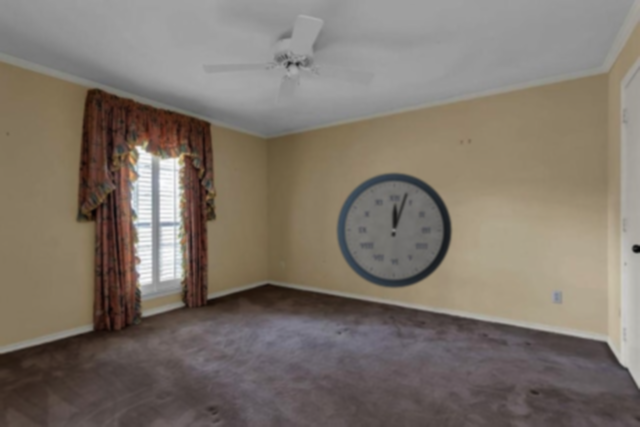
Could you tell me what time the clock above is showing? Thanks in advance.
12:03
